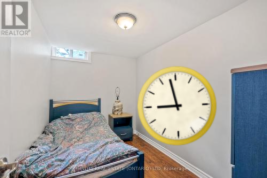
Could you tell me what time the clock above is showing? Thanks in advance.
8:58
